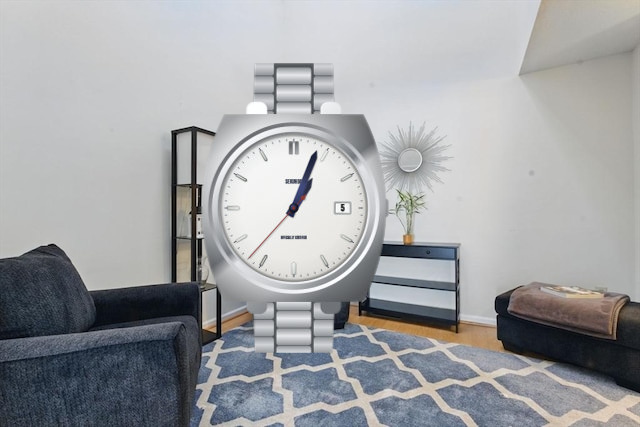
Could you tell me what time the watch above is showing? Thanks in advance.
1:03:37
